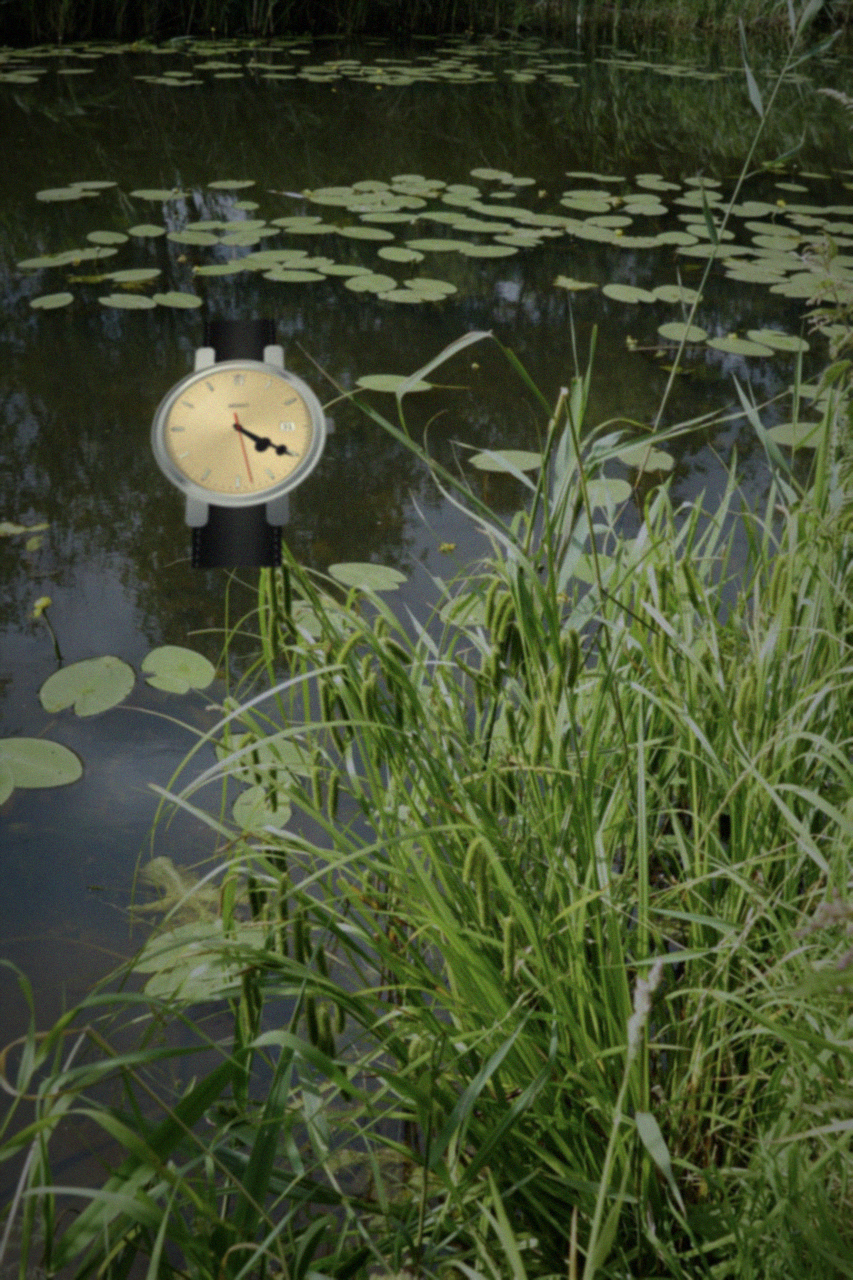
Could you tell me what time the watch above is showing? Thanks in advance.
4:20:28
